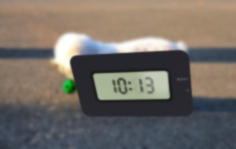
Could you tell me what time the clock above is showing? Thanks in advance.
10:13
